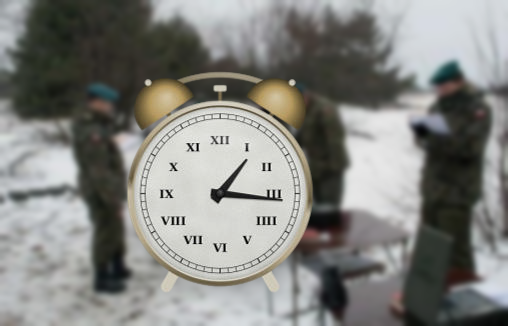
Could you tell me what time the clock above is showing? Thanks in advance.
1:16
